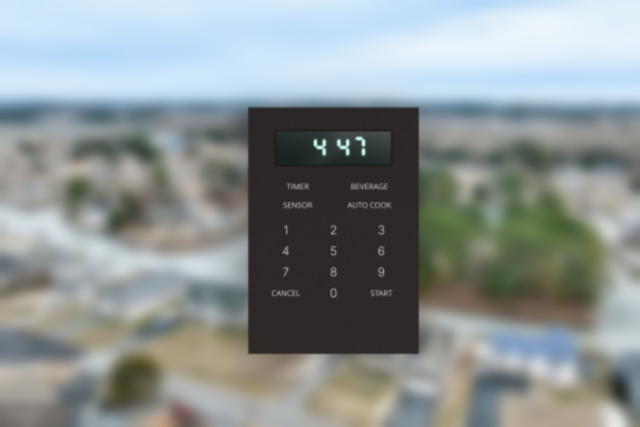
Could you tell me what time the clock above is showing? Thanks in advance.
4:47
